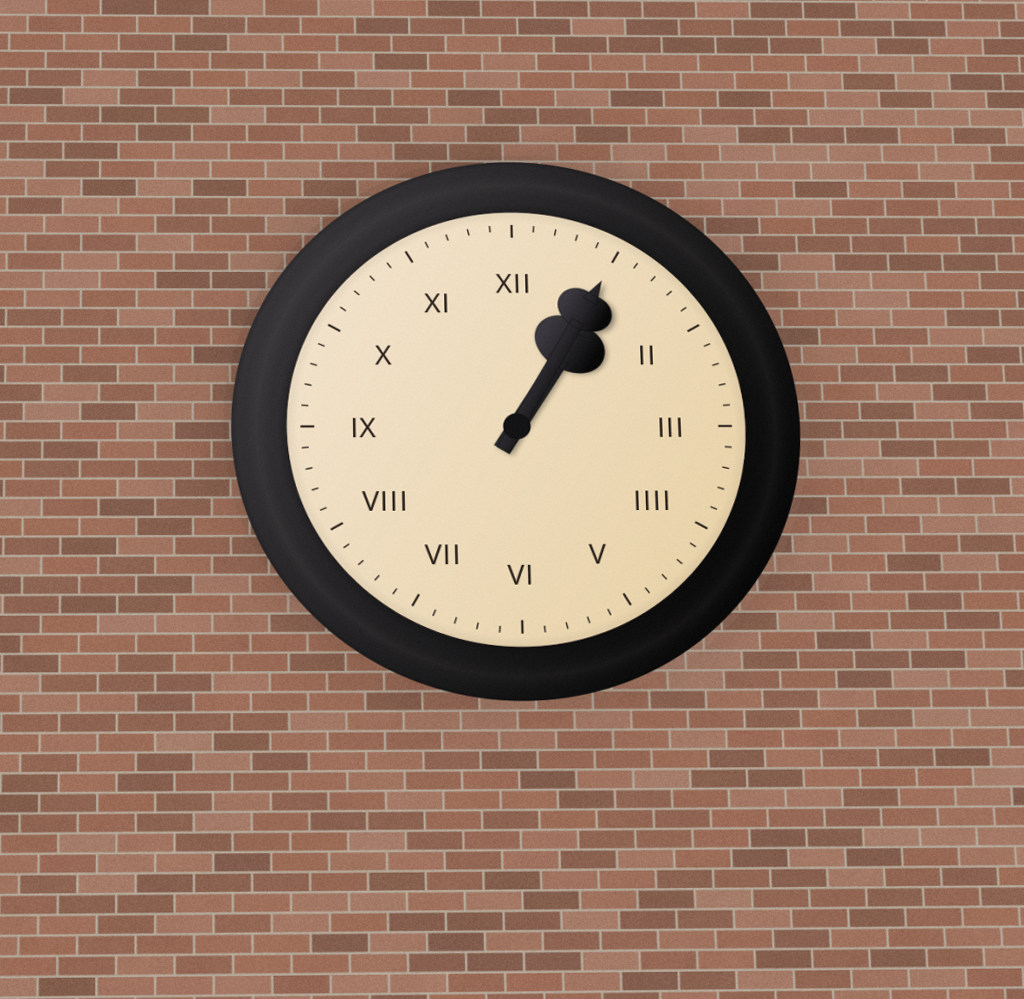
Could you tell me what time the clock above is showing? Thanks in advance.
1:05
